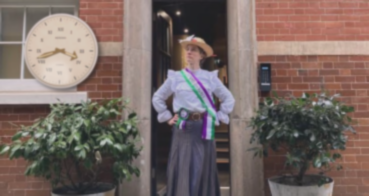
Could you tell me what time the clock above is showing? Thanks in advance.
3:42
